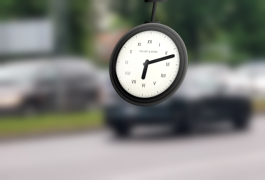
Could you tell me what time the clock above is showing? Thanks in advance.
6:12
